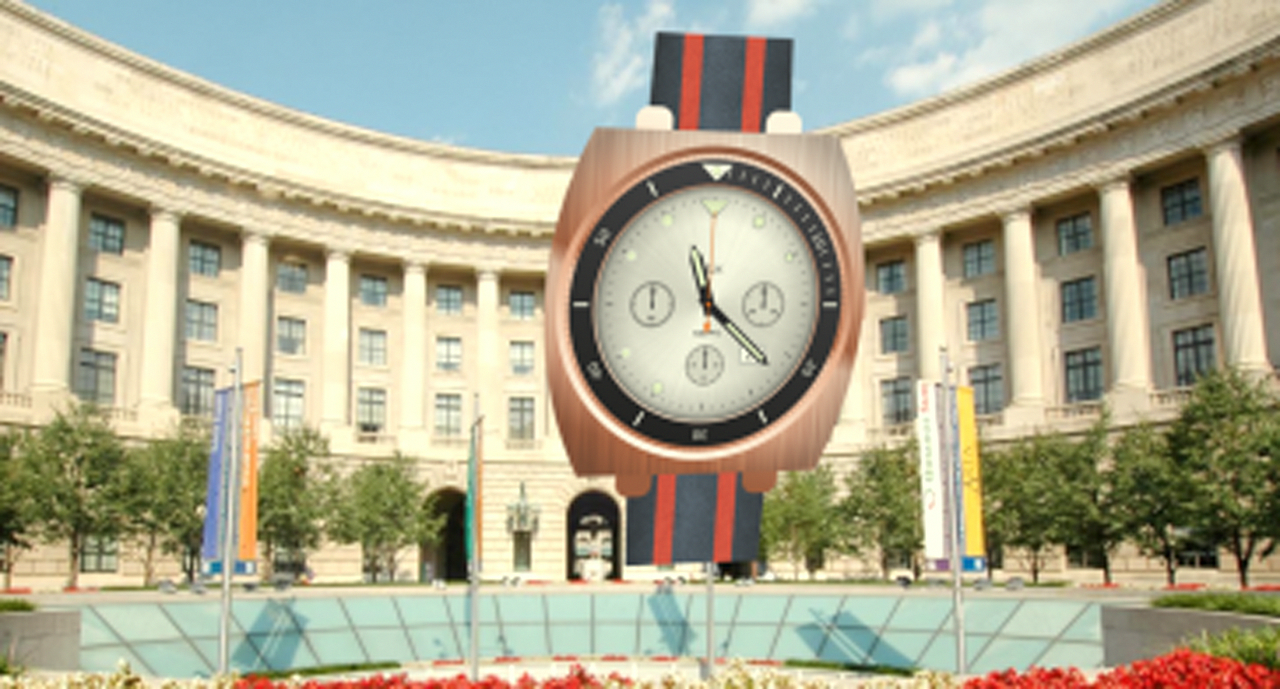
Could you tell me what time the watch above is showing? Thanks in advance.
11:22
